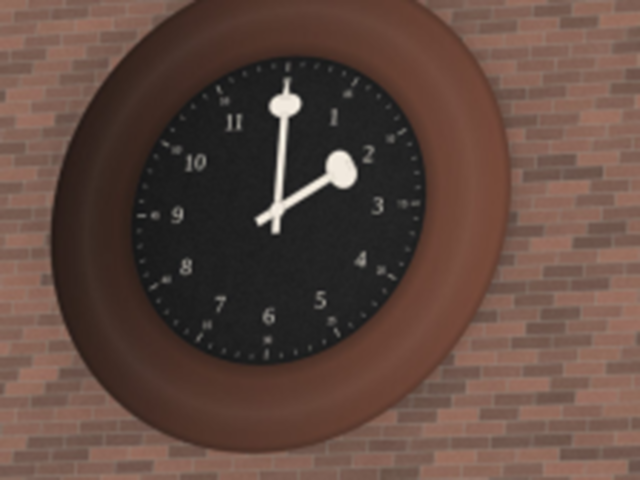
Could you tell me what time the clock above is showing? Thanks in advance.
2:00
